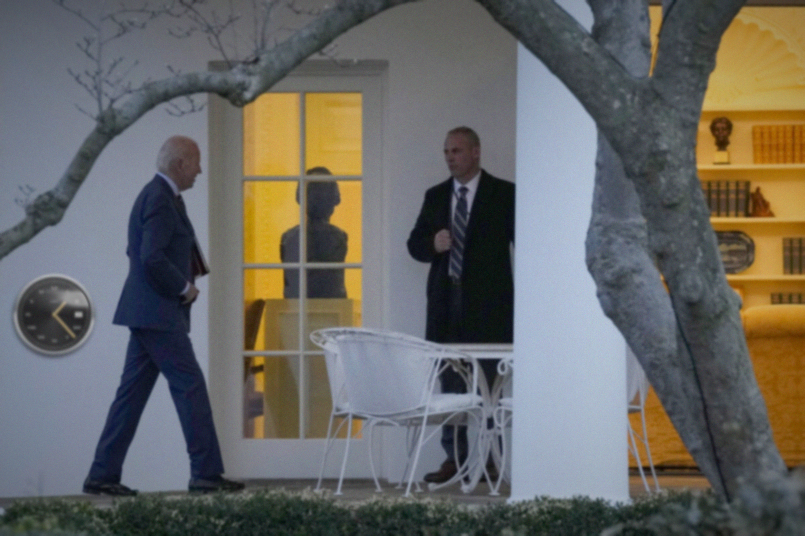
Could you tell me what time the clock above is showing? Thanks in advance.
1:23
